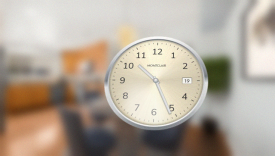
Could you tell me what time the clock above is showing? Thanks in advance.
10:26
